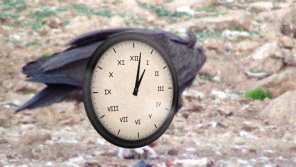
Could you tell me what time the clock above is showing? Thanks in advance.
1:02
